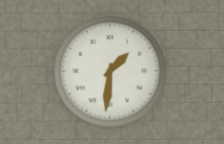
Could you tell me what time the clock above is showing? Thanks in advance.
1:31
